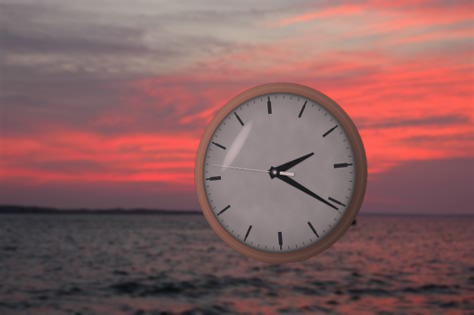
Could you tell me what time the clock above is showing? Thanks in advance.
2:20:47
